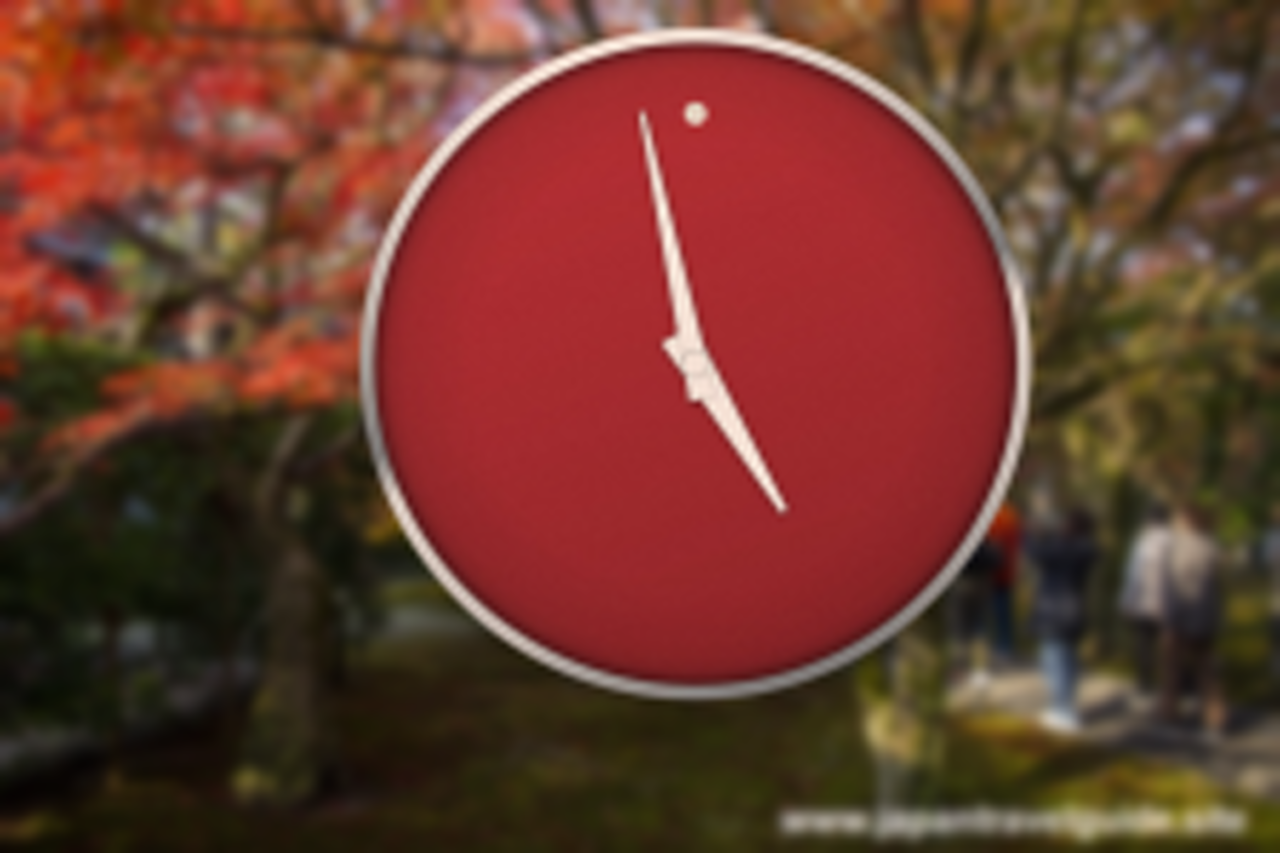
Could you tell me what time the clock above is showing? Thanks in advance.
4:58
